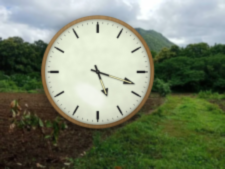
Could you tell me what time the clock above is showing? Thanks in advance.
5:18
